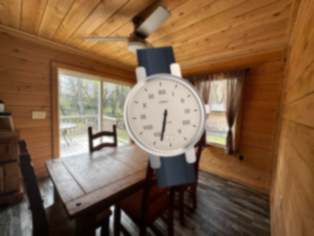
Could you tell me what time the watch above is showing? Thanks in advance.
6:33
